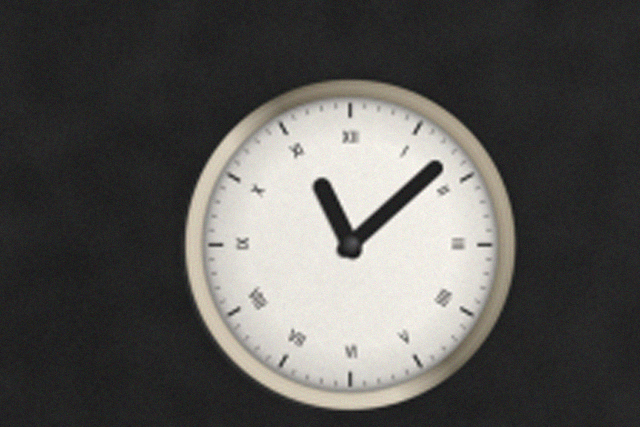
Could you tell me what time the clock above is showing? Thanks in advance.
11:08
